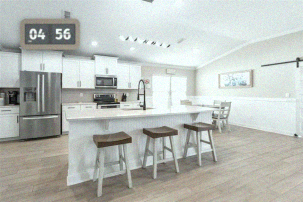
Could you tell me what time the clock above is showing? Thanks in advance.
4:56
